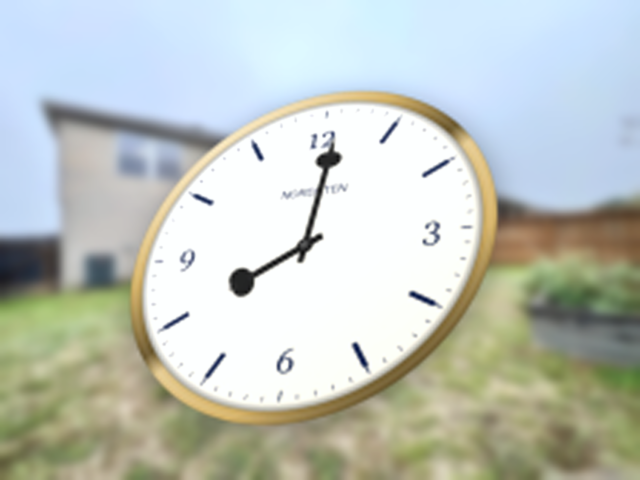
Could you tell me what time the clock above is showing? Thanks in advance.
8:01
